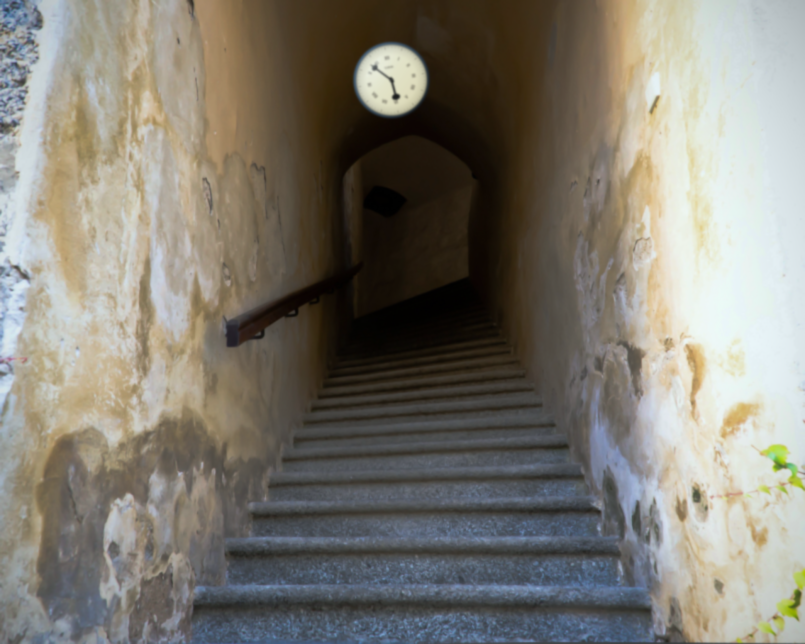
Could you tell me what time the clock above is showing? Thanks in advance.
5:53
